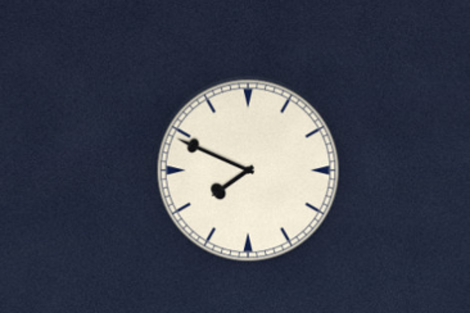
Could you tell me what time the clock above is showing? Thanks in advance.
7:49
